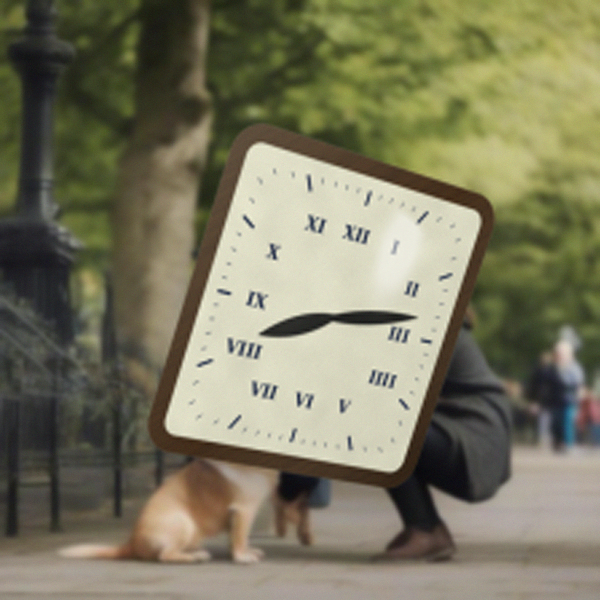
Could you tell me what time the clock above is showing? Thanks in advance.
8:13
